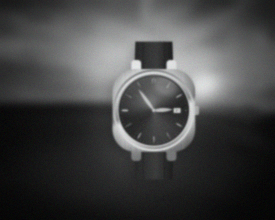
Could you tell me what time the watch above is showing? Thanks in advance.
2:54
